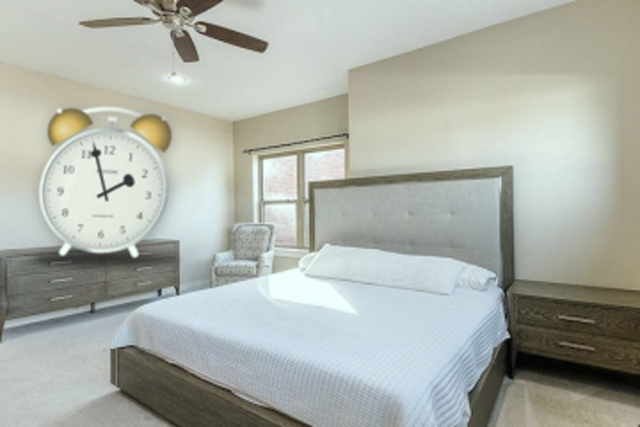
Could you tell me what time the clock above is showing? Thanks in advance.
1:57
